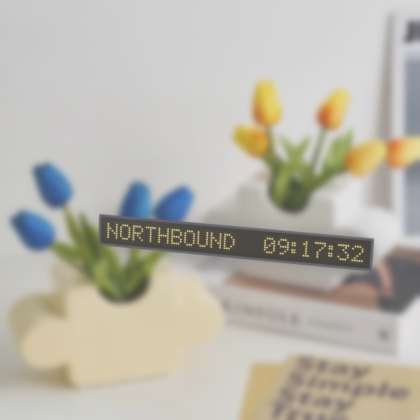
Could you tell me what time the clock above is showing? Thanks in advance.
9:17:32
